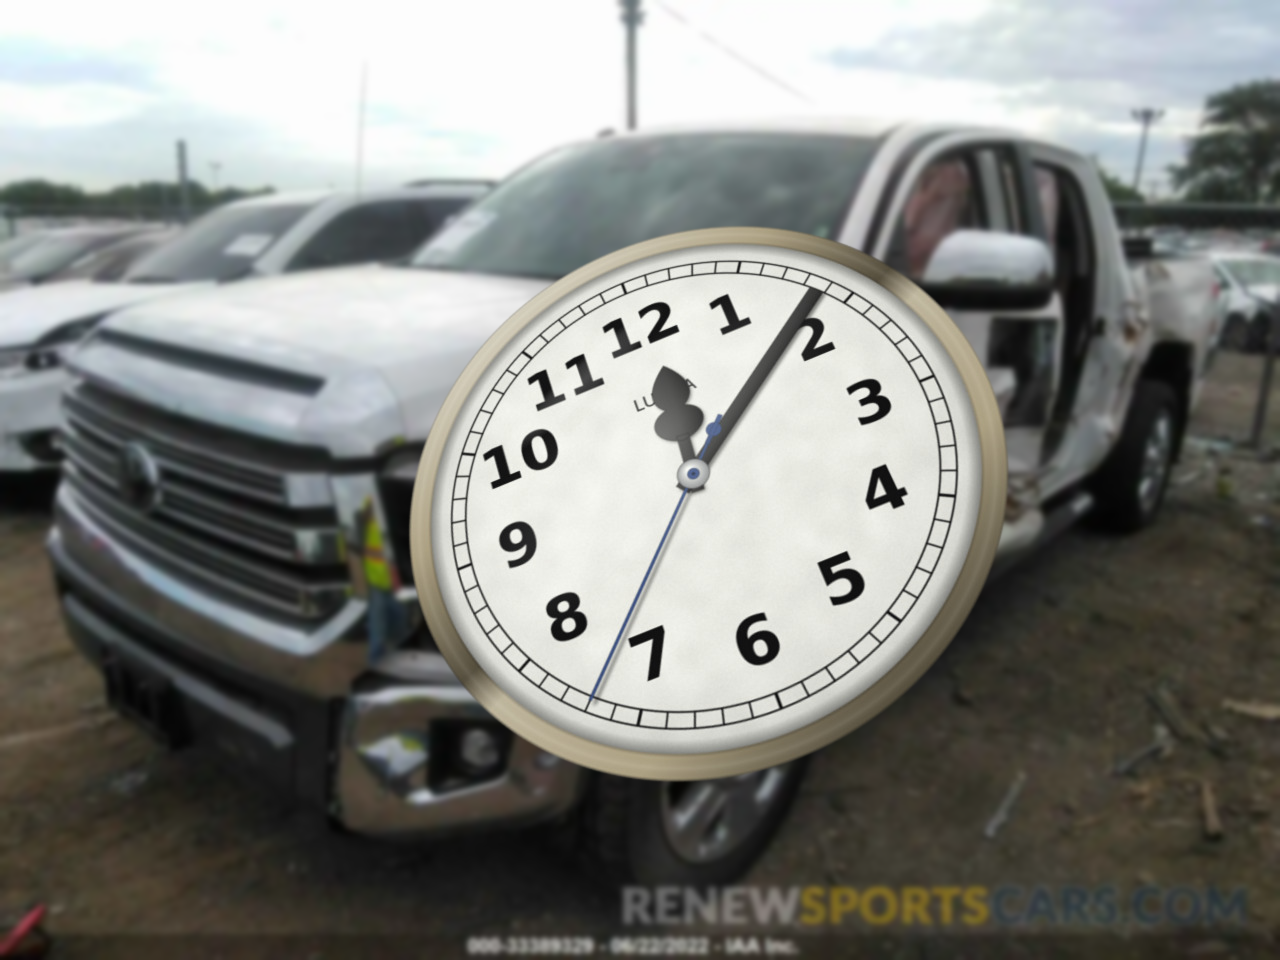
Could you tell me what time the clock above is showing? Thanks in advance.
12:08:37
